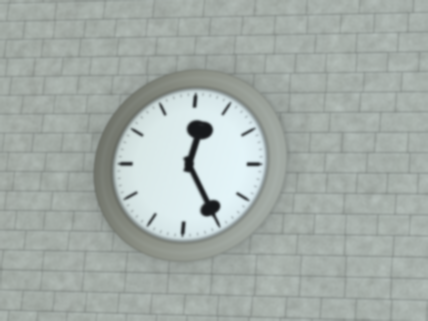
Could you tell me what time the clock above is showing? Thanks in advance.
12:25
